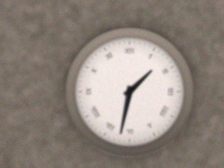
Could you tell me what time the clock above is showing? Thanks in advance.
1:32
